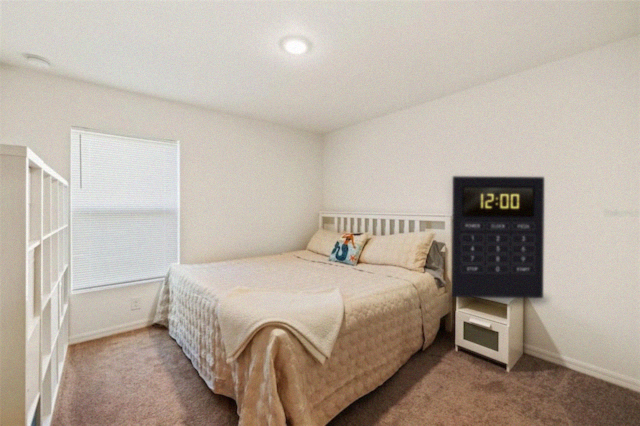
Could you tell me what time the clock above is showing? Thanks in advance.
12:00
